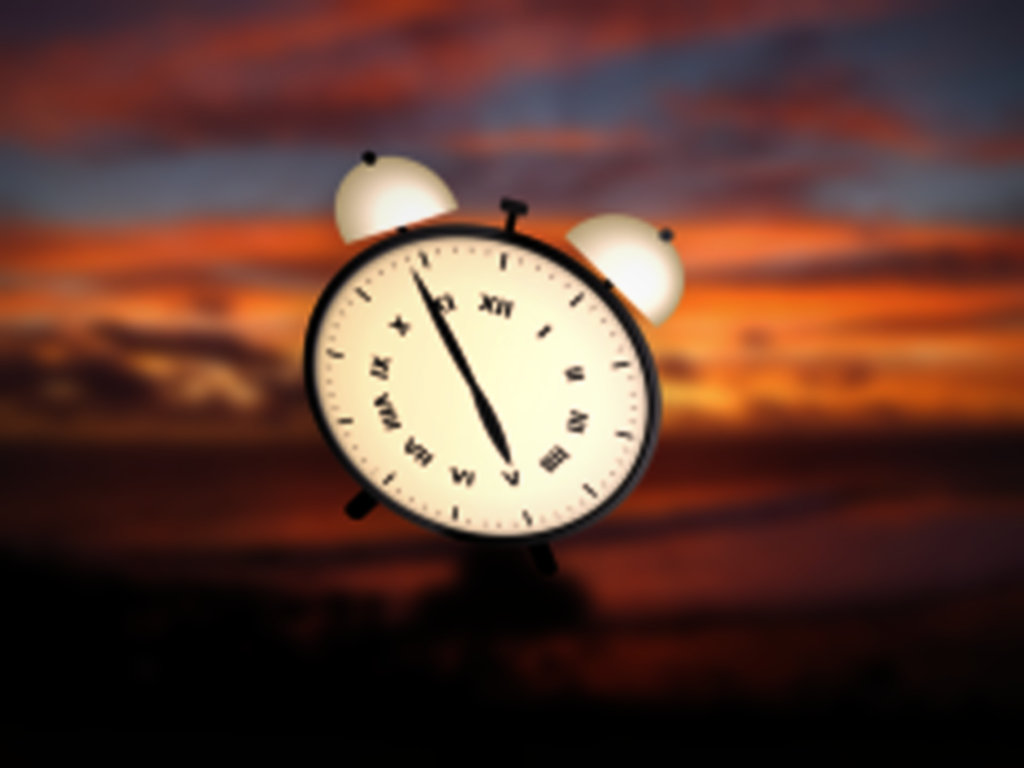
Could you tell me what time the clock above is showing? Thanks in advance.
4:54
